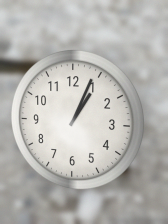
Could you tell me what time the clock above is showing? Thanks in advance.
1:04
